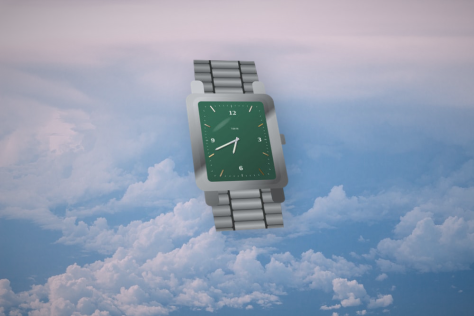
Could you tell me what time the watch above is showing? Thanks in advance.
6:41
